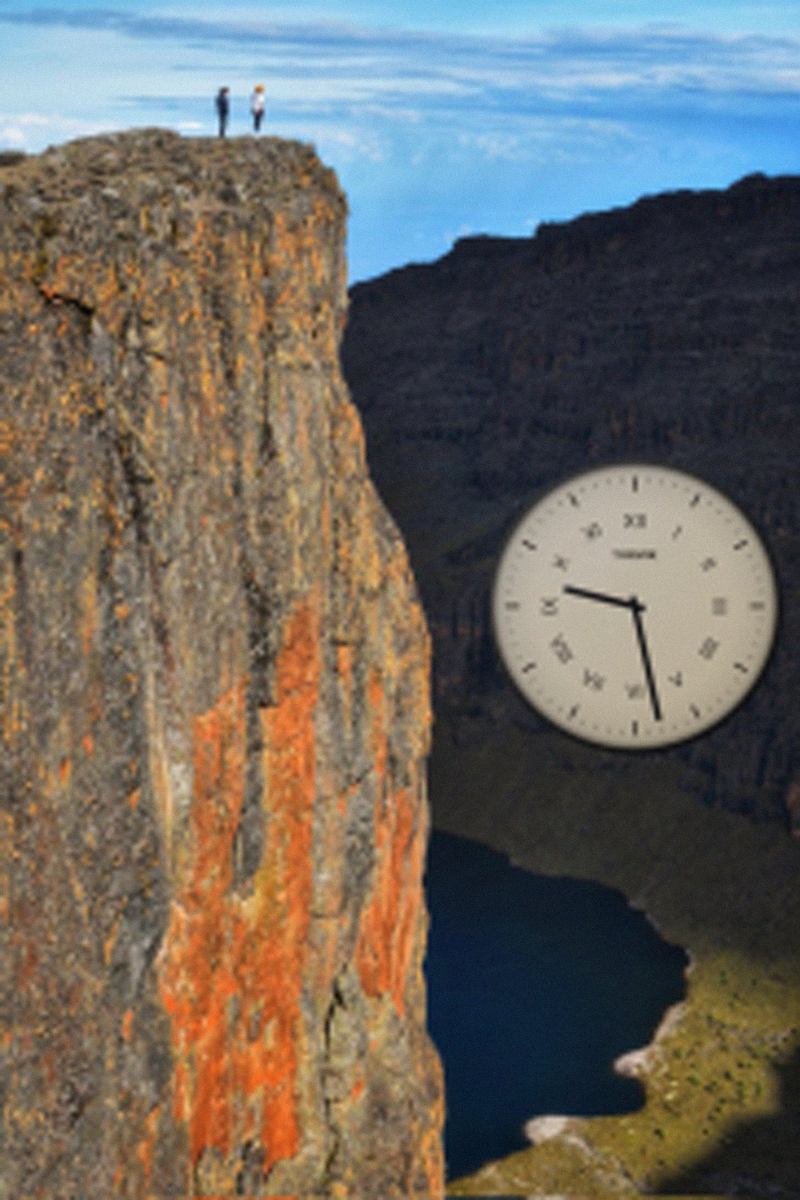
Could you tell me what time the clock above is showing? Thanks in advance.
9:28
